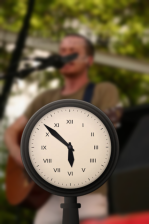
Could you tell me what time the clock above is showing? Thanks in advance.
5:52
